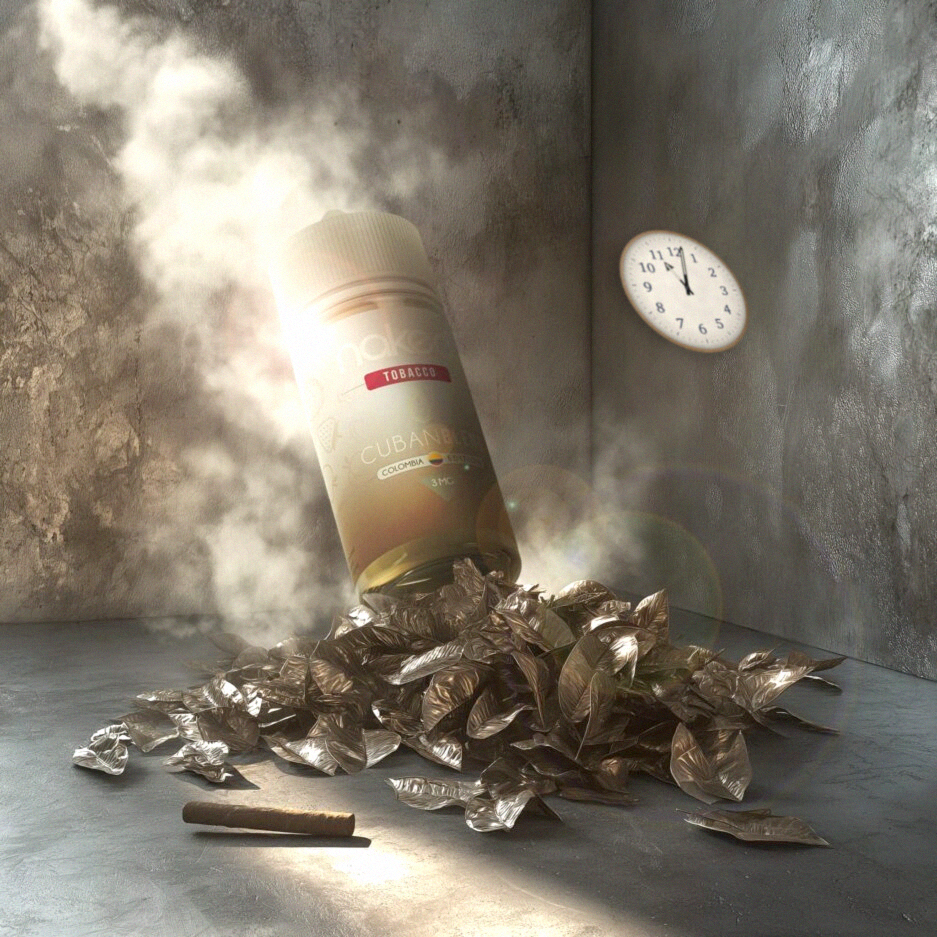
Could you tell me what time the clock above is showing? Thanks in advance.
11:02
